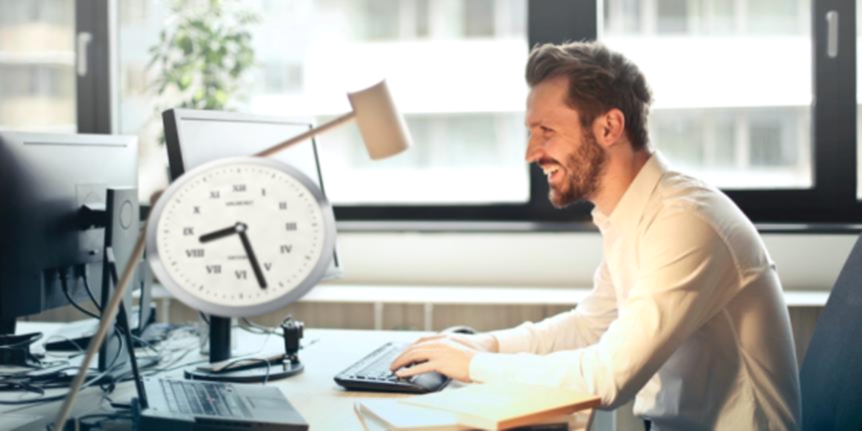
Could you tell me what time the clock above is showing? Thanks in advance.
8:27
